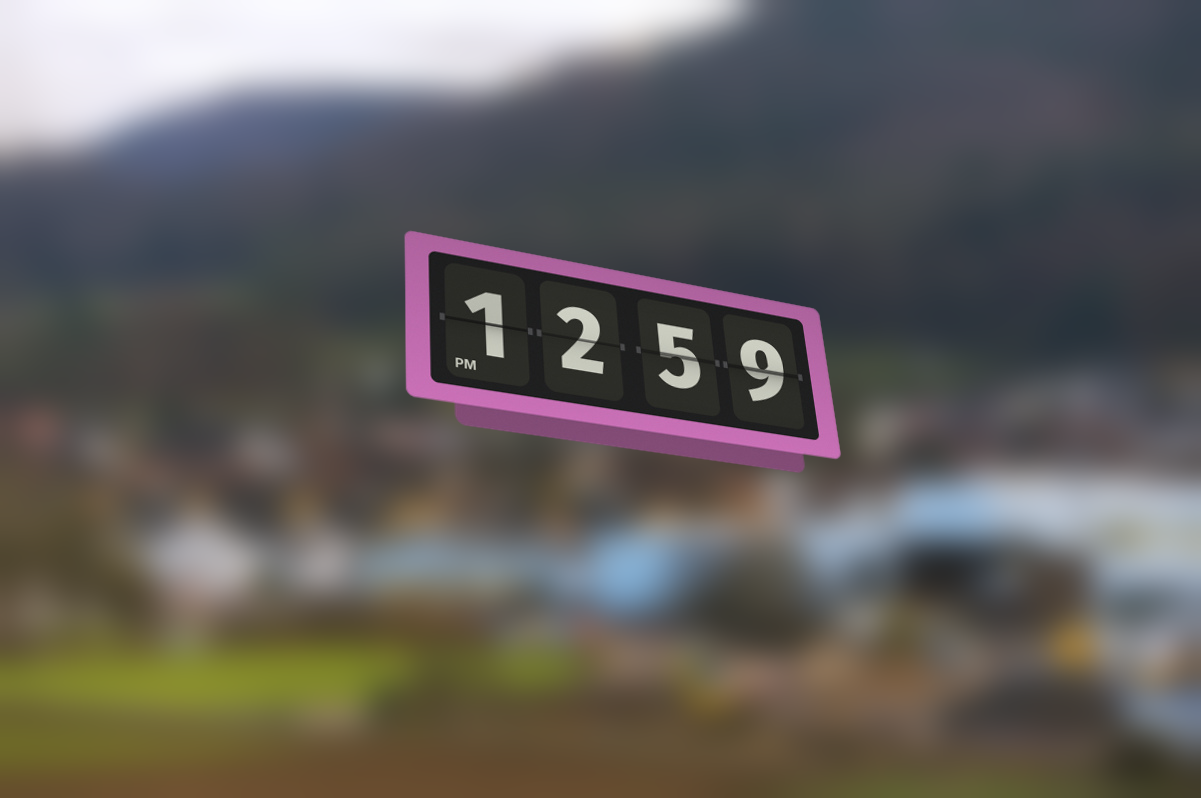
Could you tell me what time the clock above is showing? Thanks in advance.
12:59
